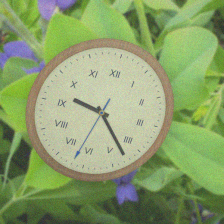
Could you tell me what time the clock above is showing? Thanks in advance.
9:22:32
